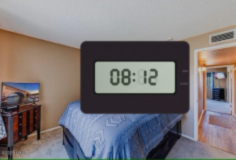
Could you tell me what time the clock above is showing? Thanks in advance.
8:12
